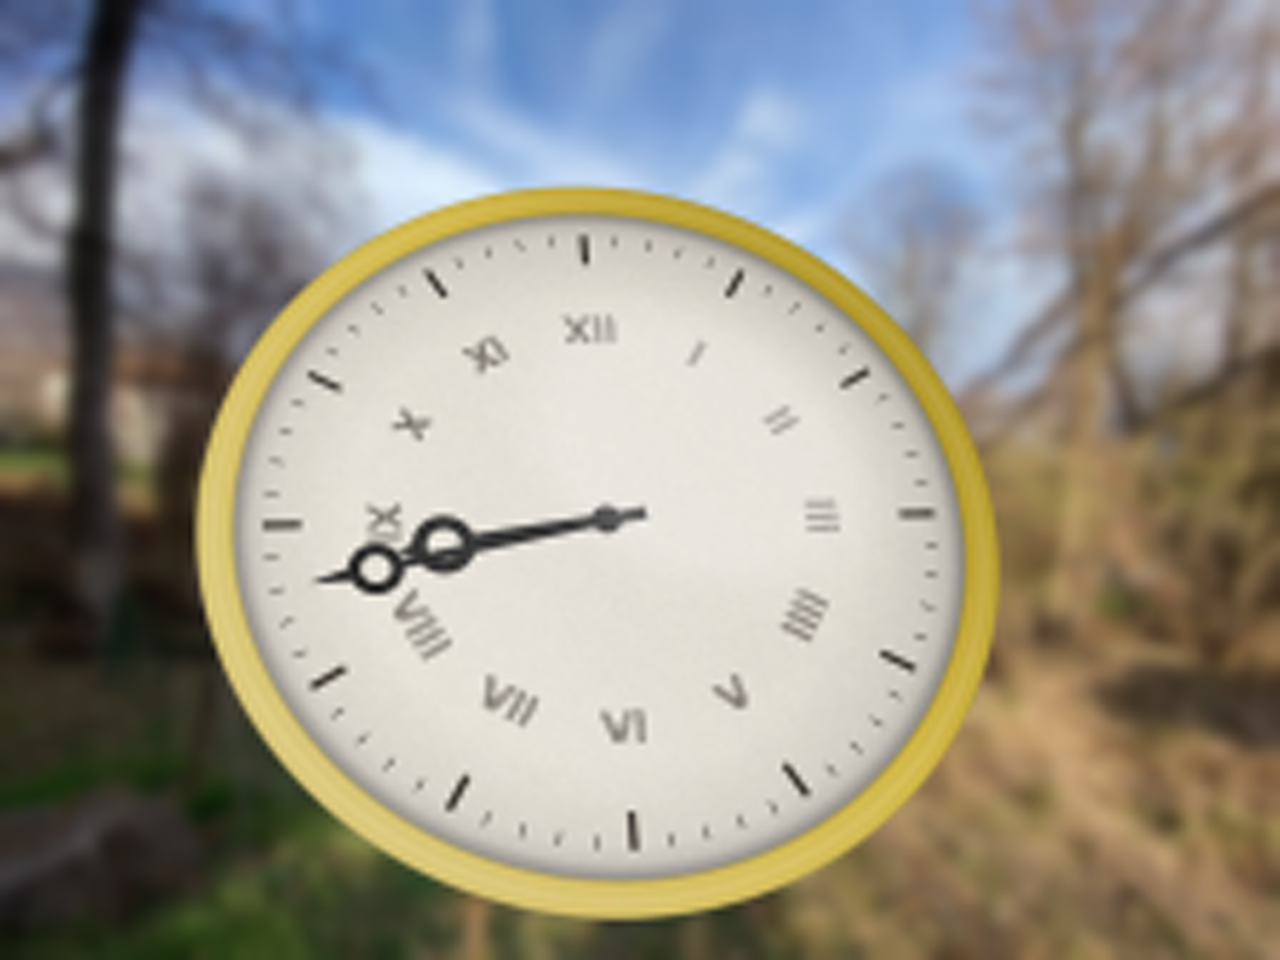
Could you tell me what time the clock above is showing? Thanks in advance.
8:43
